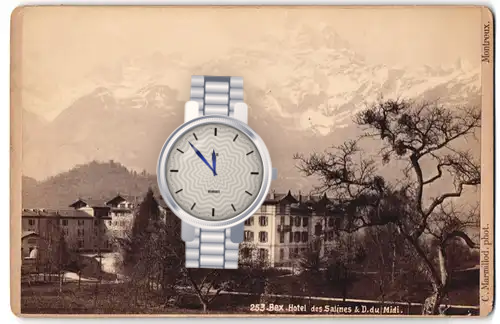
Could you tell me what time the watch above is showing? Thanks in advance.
11:53
